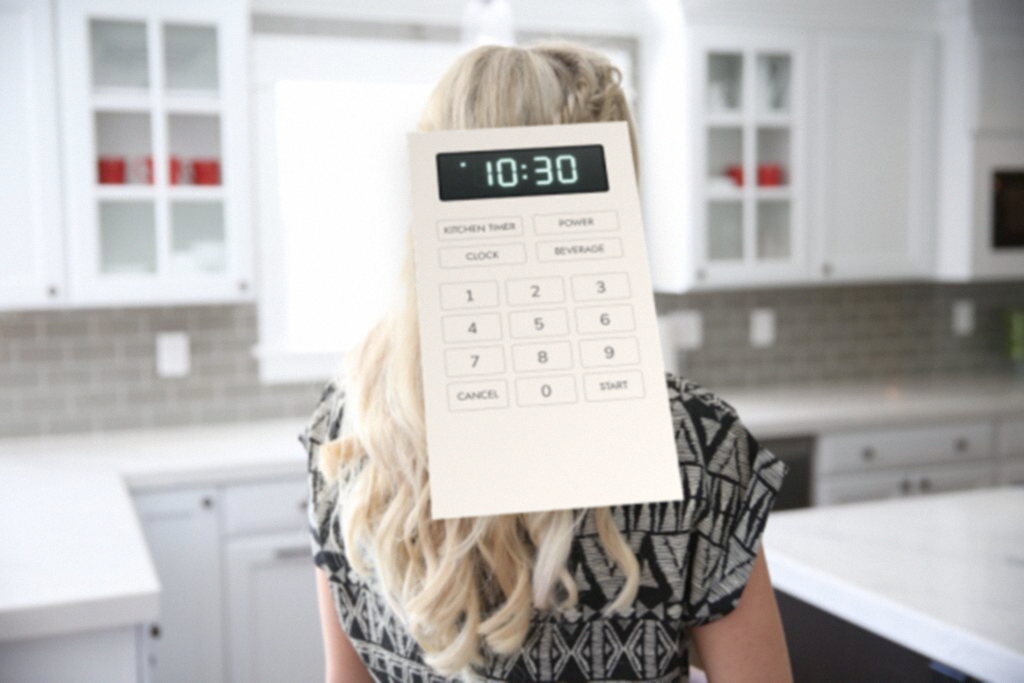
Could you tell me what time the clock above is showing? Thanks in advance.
10:30
